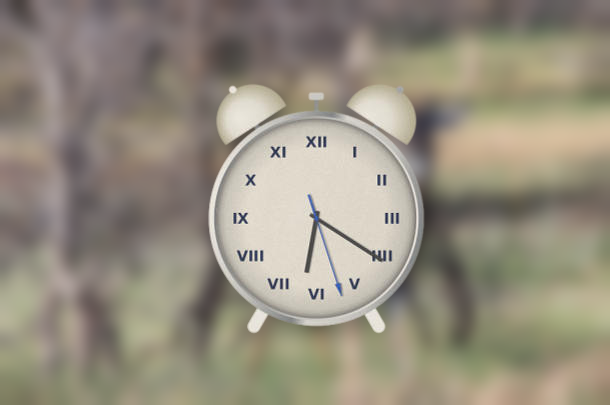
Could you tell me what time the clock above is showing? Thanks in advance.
6:20:27
